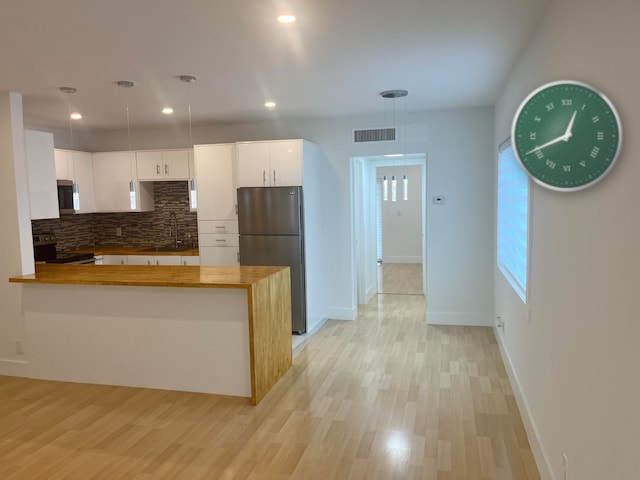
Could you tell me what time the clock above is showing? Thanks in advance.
12:41
